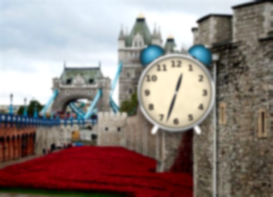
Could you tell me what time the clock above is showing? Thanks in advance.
12:33
